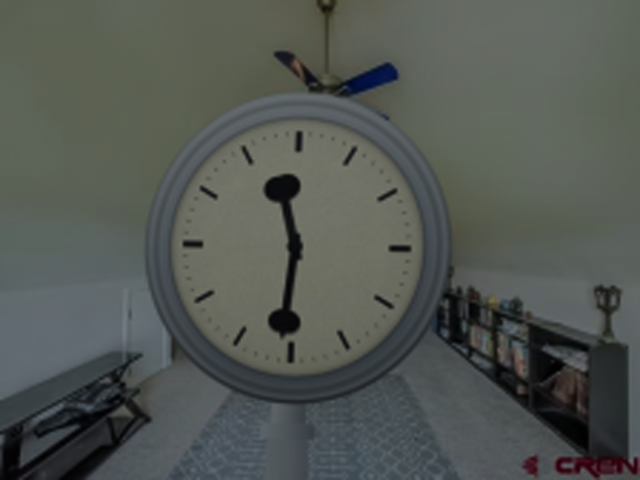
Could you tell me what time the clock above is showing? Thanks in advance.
11:31
